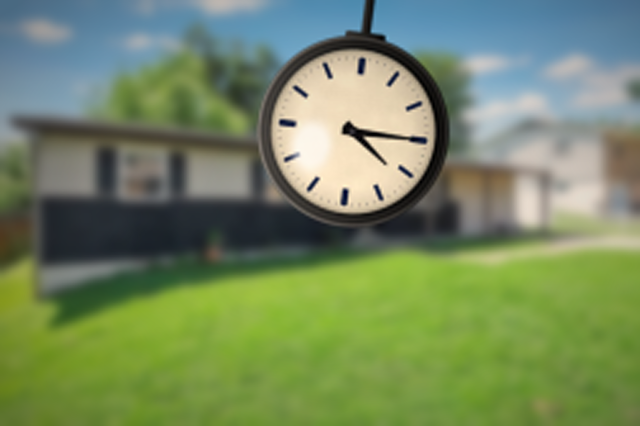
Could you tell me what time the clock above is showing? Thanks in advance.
4:15
